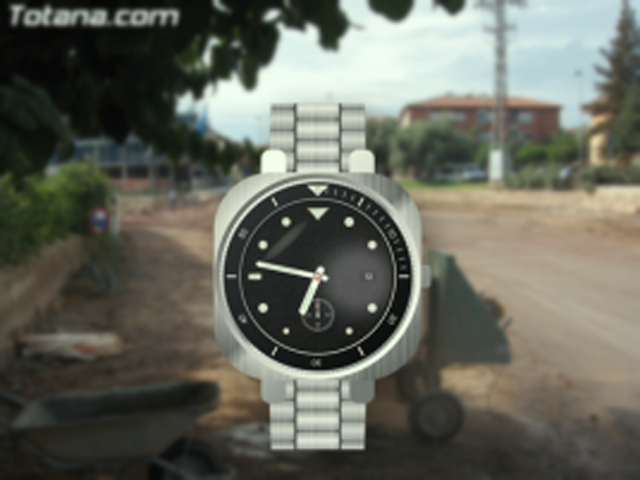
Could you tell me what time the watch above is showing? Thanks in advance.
6:47
